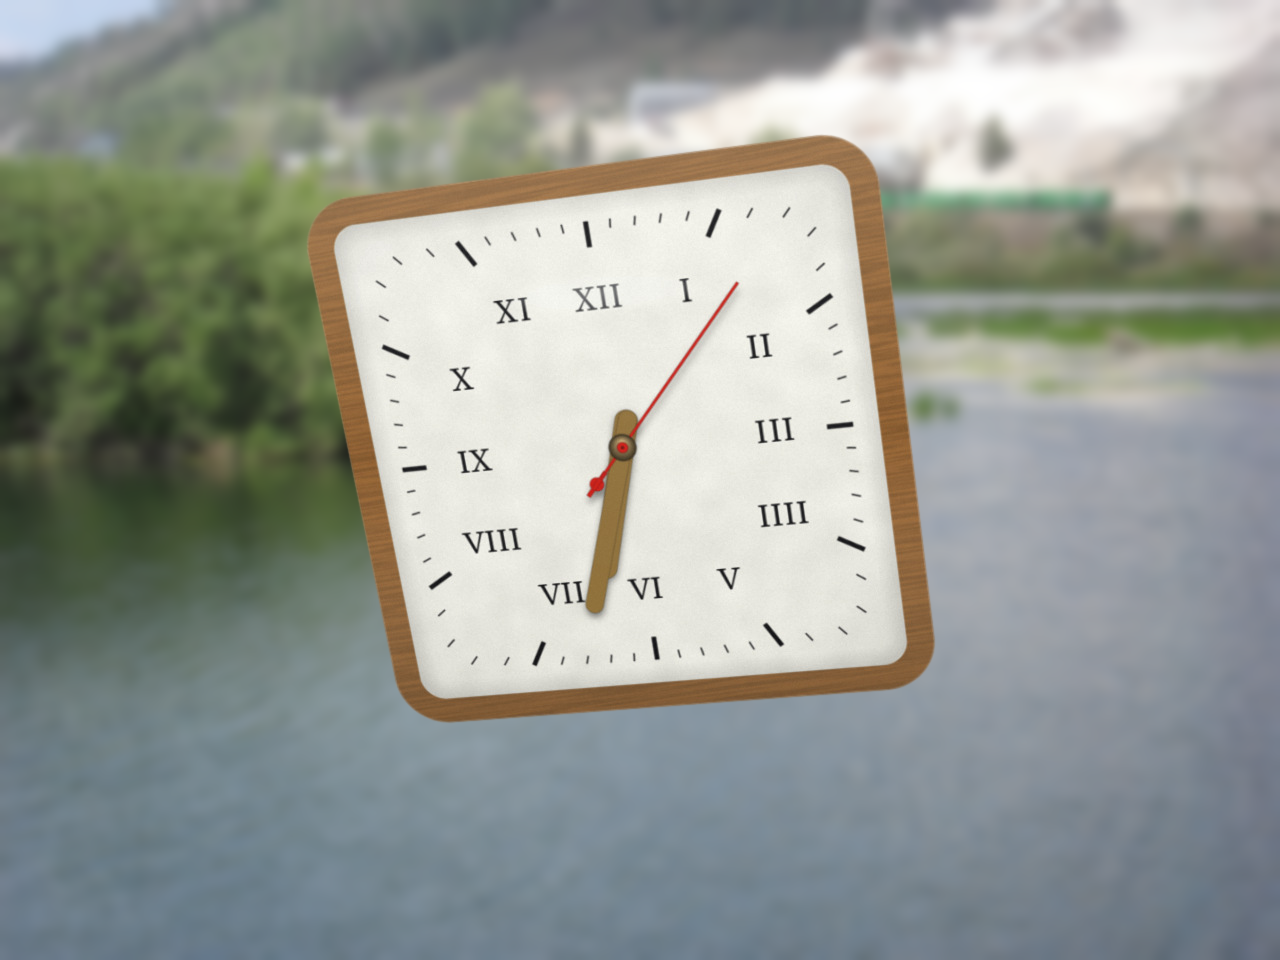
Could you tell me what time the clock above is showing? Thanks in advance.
6:33:07
